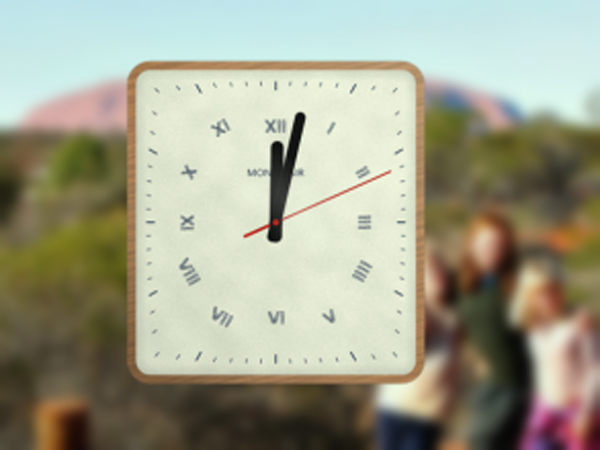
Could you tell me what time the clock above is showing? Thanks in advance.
12:02:11
